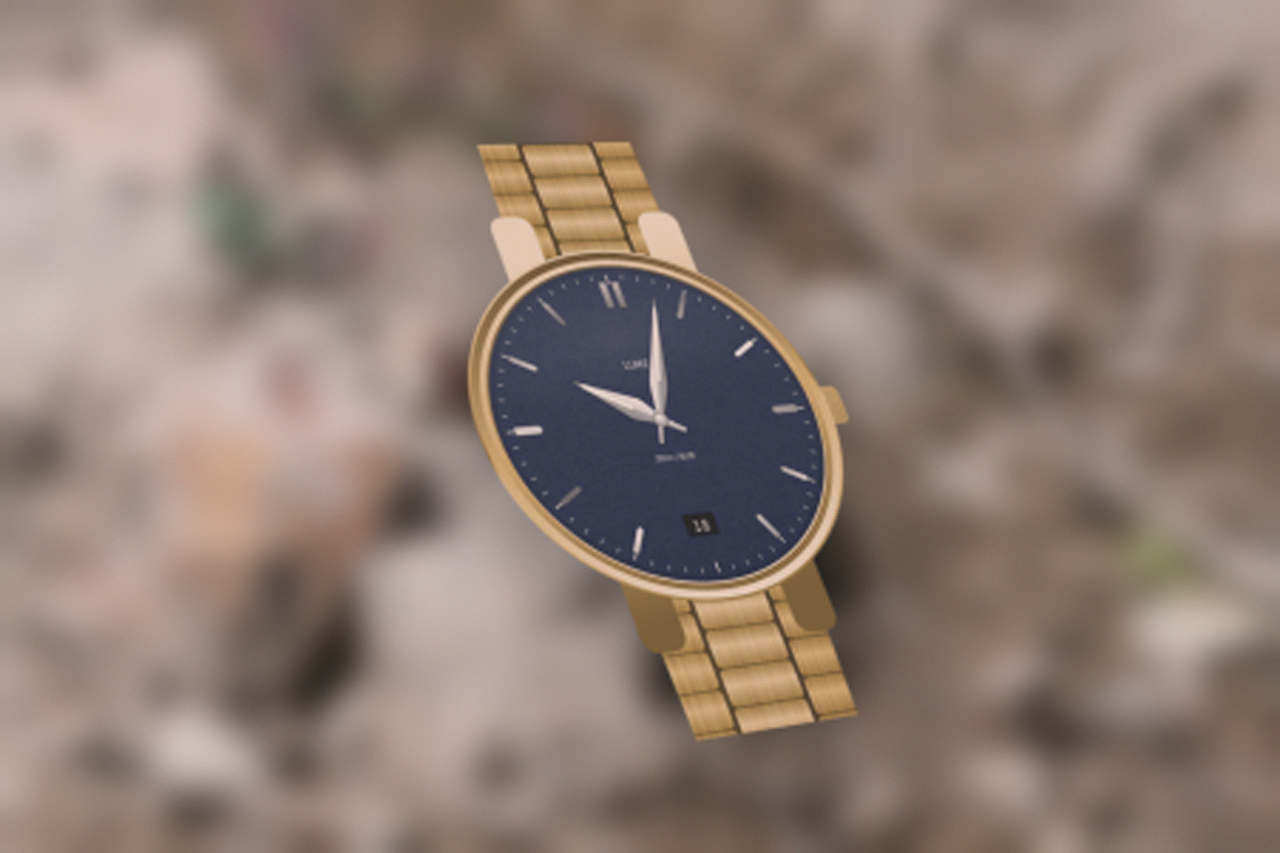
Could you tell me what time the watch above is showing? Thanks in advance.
10:03
